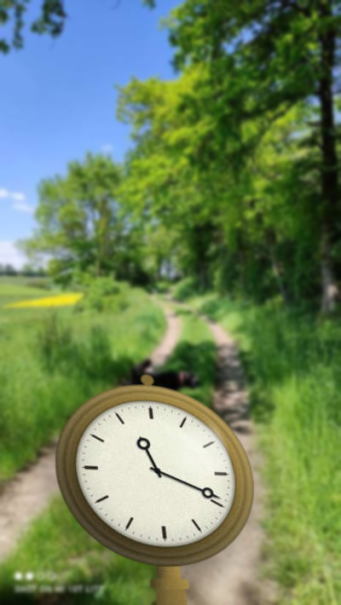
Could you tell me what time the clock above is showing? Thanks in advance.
11:19
